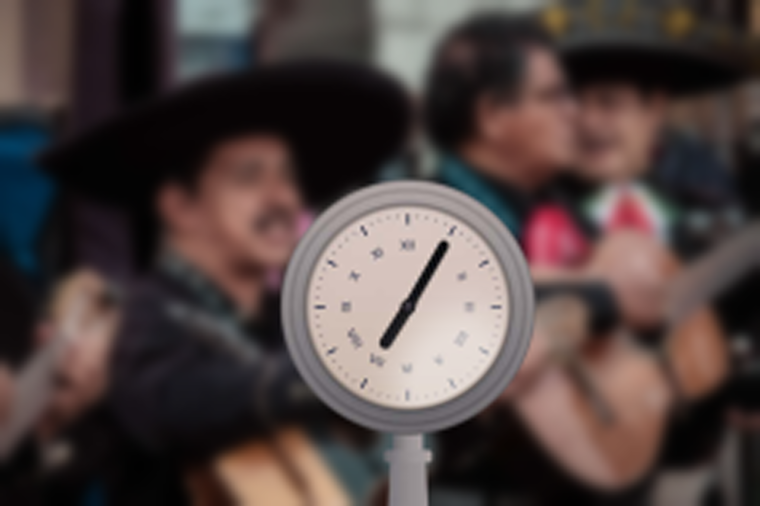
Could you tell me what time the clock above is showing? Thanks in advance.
7:05
